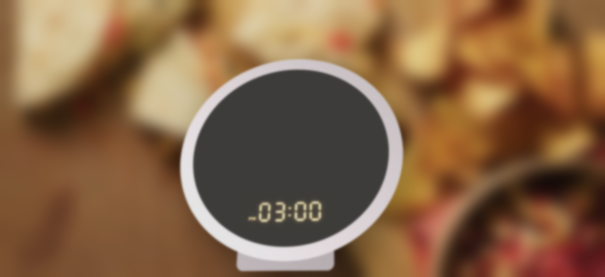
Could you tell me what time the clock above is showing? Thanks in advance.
3:00
